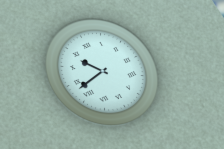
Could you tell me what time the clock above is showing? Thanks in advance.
10:43
